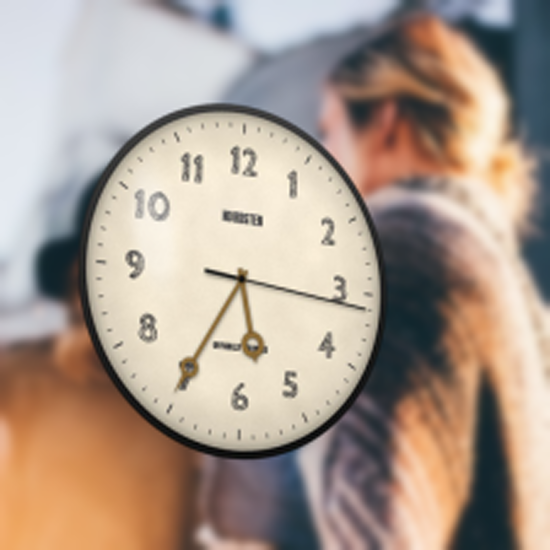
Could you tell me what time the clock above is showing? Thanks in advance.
5:35:16
